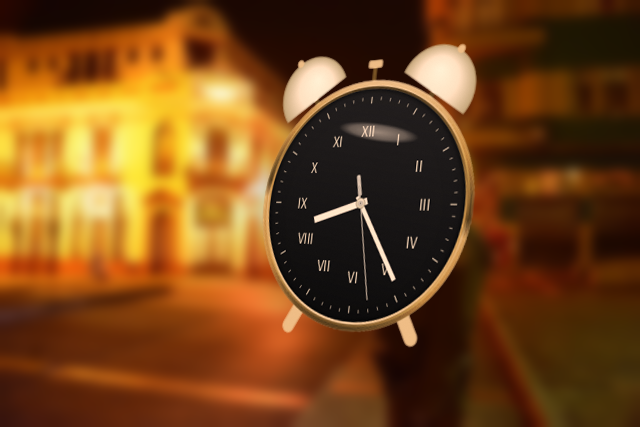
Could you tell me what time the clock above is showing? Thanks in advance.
8:24:28
